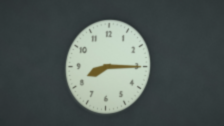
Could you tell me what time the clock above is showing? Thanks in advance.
8:15
